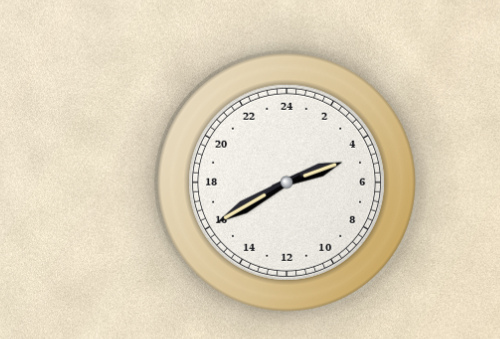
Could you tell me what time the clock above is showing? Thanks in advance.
4:40
